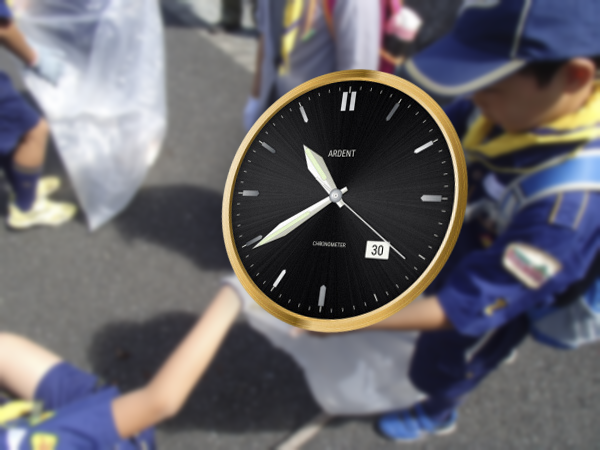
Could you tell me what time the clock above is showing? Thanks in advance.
10:39:21
